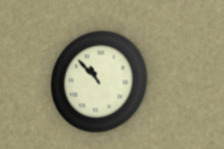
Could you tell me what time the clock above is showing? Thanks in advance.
10:52
